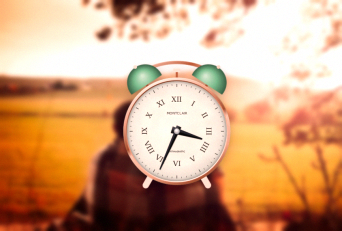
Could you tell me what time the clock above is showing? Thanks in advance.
3:34
